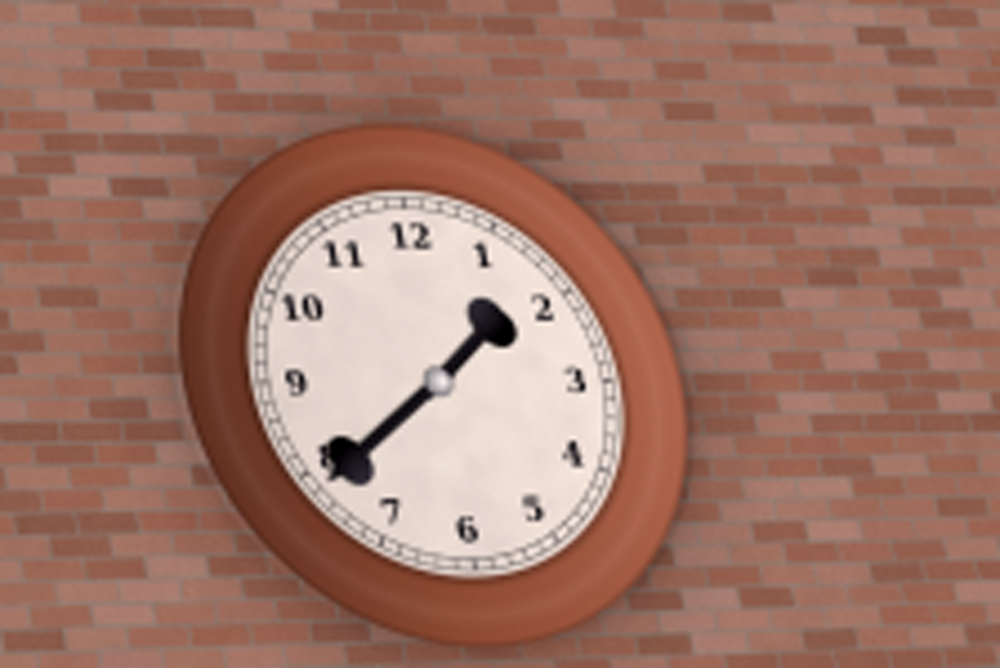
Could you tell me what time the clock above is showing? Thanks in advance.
1:39
